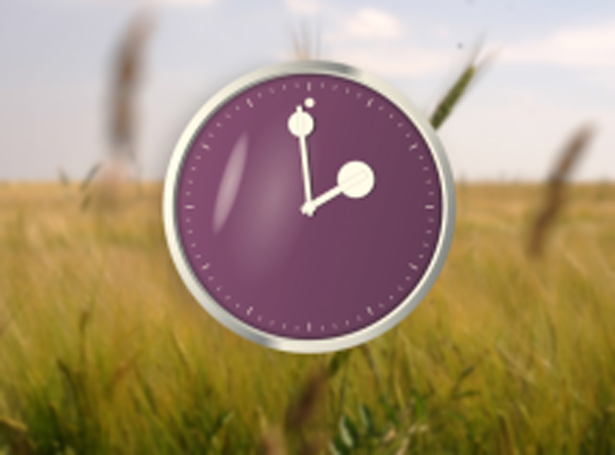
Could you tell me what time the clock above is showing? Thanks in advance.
1:59
